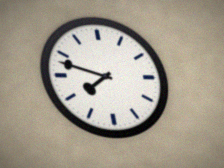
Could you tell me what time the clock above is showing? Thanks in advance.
7:48
